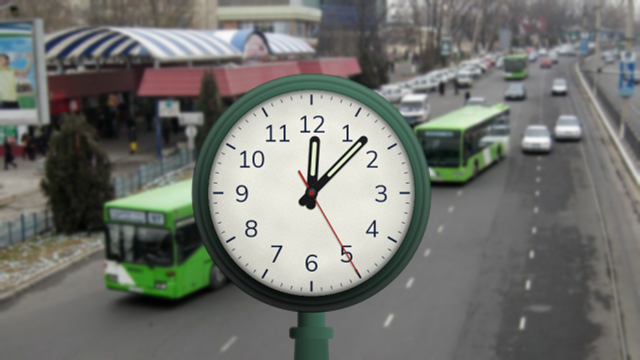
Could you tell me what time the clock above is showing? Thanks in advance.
12:07:25
